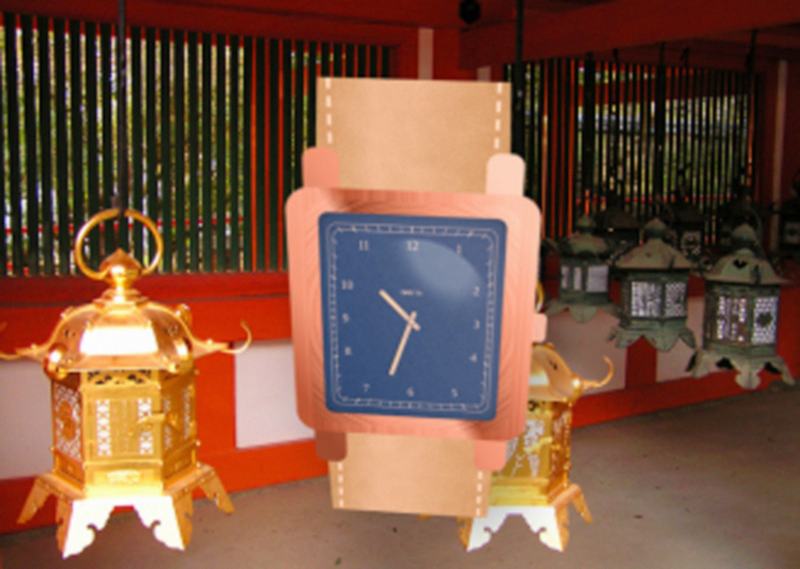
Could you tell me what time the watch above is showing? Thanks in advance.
10:33
